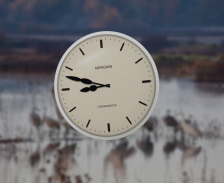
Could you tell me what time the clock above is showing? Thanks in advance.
8:48
